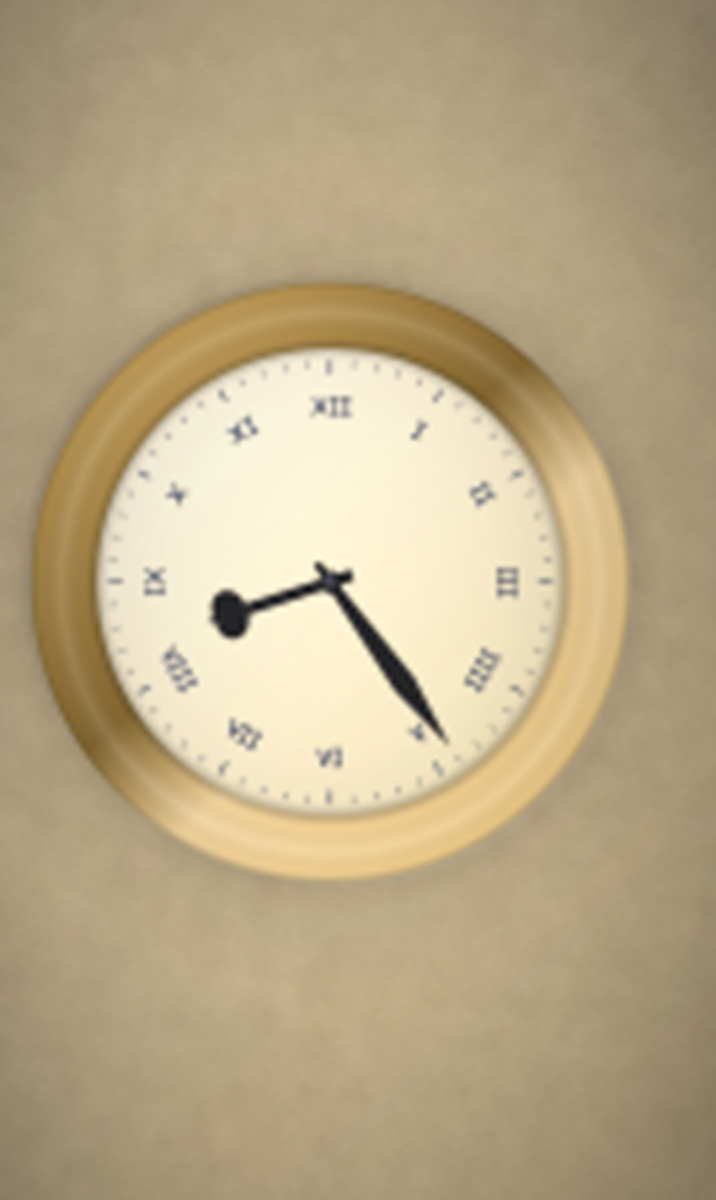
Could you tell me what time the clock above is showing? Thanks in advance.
8:24
